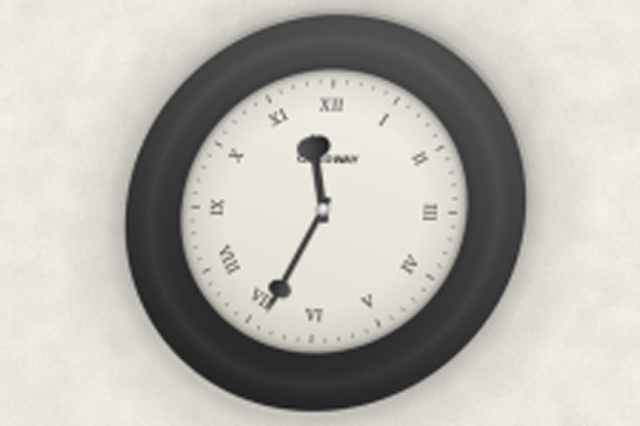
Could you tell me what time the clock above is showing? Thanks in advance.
11:34
